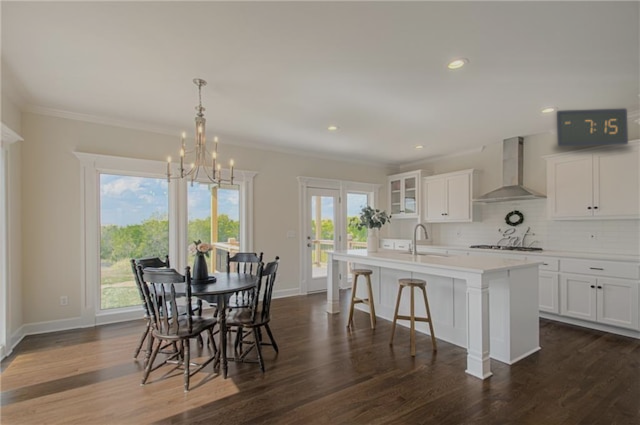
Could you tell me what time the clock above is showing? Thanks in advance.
7:15
